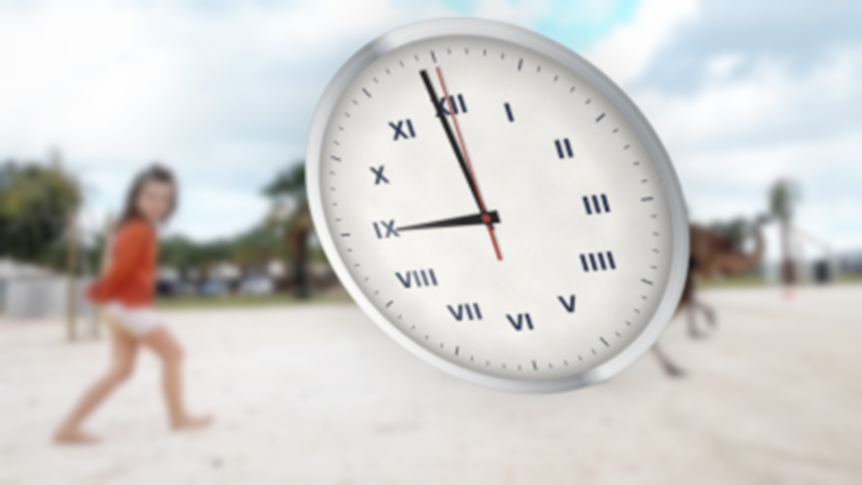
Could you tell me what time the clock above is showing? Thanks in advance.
8:59:00
